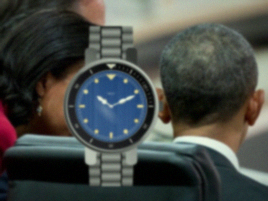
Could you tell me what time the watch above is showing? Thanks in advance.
10:11
